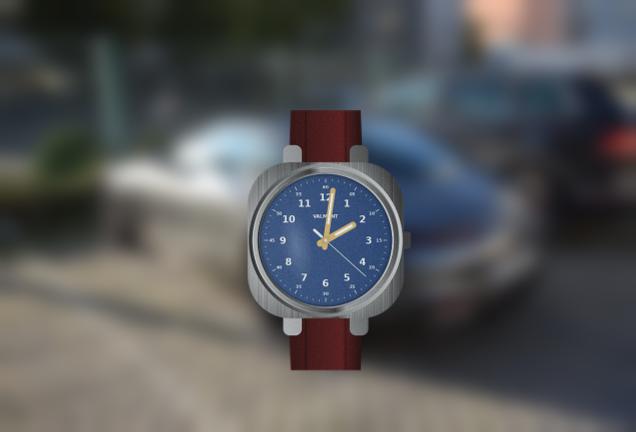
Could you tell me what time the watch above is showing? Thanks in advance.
2:01:22
